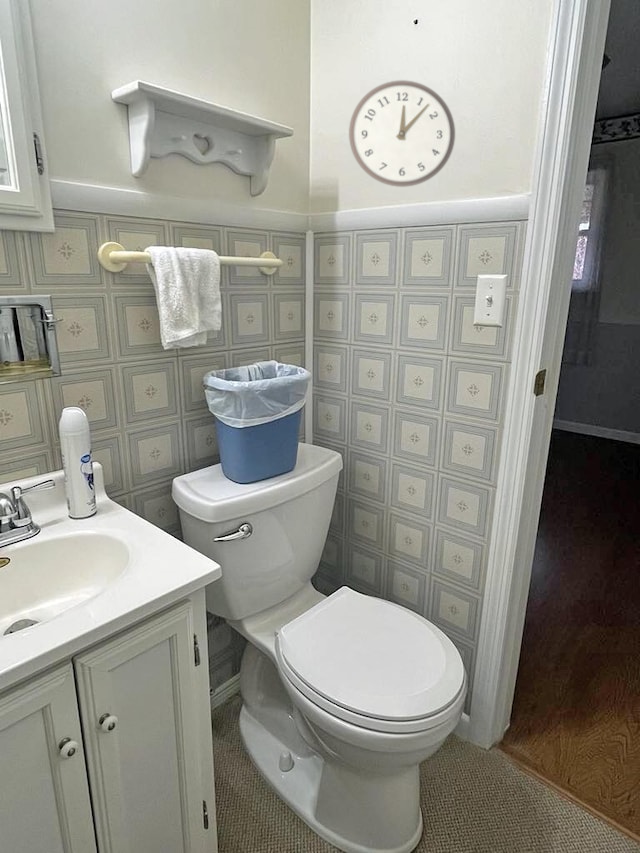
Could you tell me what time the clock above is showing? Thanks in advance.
12:07
